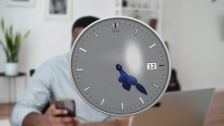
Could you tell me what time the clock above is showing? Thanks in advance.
5:23
